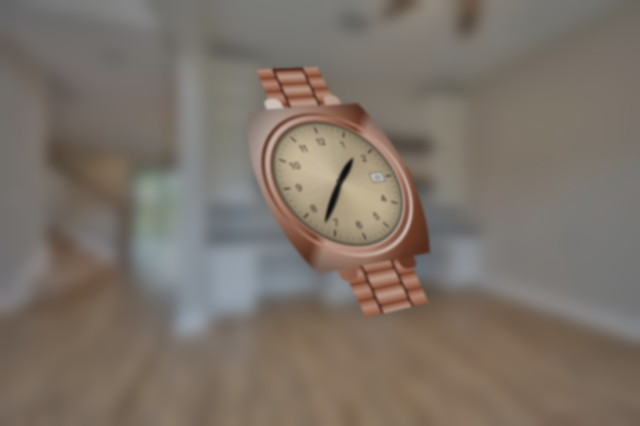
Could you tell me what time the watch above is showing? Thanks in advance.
1:37
